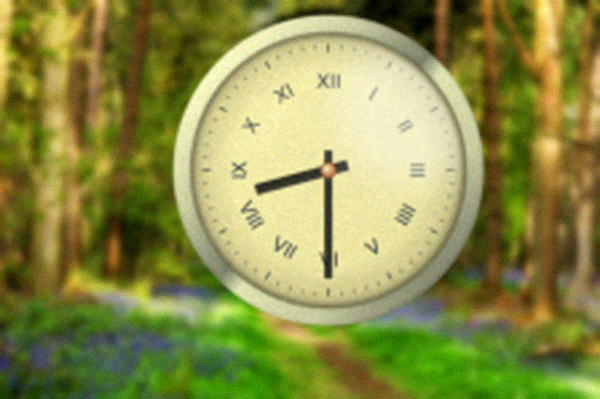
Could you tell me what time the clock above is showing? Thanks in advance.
8:30
